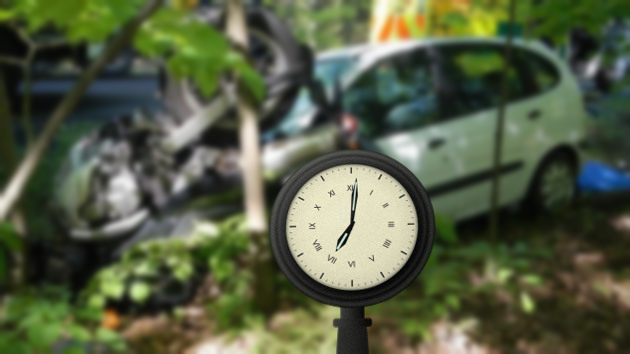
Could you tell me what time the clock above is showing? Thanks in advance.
7:01
